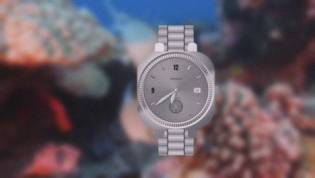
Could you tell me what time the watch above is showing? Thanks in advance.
6:39
